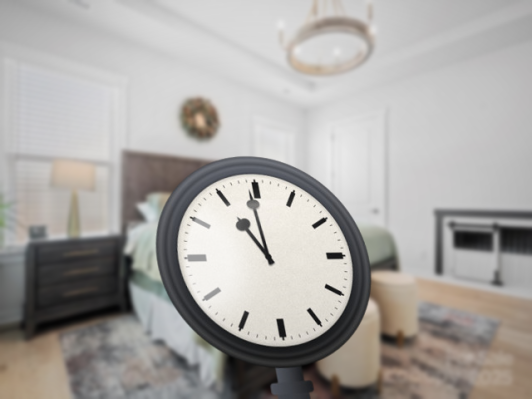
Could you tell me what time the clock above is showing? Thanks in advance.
10:59
